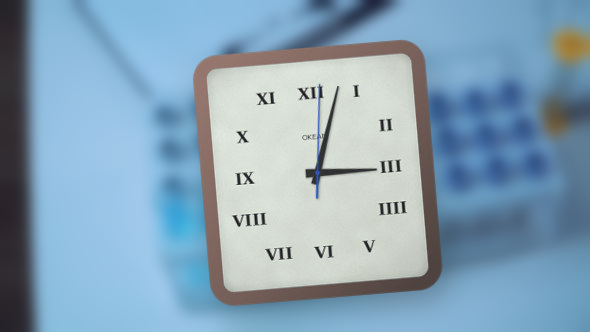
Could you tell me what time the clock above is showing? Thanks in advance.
3:03:01
